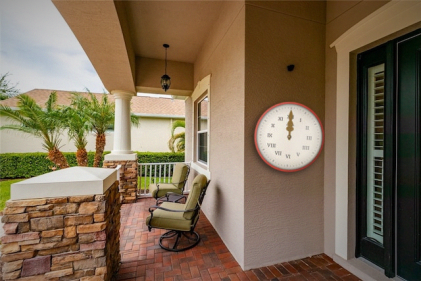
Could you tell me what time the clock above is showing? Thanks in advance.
12:00
